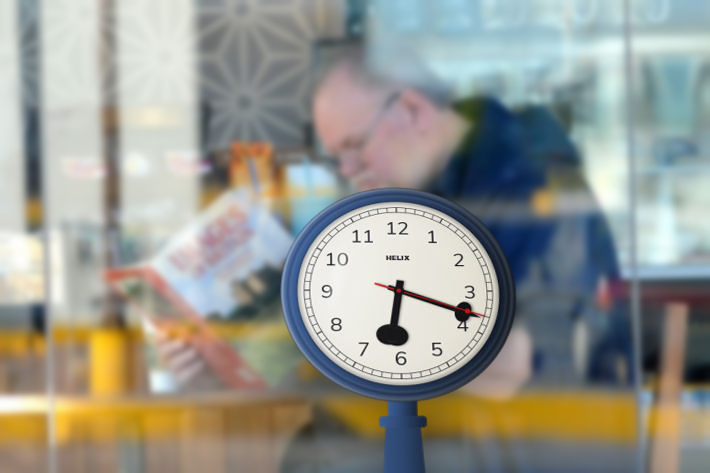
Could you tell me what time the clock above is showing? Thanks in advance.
6:18:18
